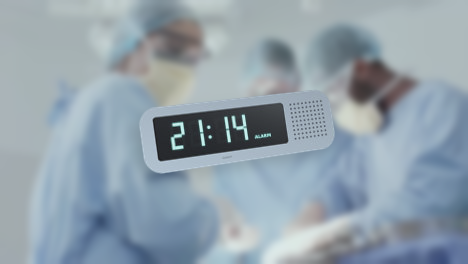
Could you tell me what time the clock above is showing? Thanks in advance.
21:14
